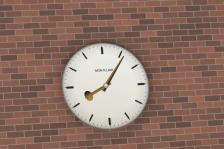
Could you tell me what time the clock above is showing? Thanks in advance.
8:06
